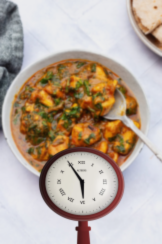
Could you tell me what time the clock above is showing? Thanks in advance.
5:55
